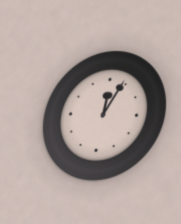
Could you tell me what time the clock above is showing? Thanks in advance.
12:04
